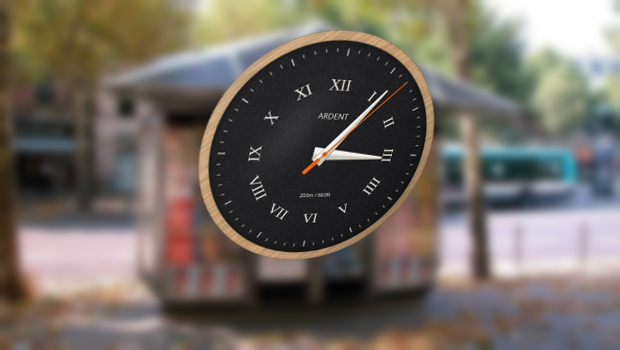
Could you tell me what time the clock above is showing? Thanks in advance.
3:06:07
